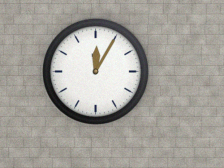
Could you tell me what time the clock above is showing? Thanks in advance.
12:05
